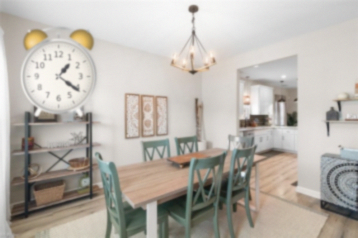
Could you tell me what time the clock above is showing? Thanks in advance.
1:21
